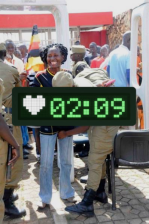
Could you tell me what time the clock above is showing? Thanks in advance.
2:09
